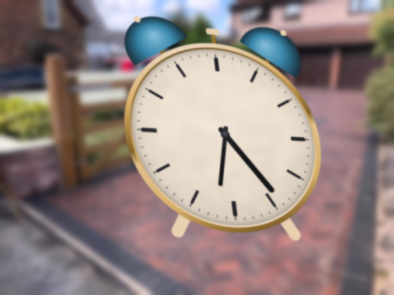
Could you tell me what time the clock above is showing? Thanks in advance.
6:24
